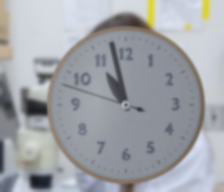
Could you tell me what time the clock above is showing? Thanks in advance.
10:57:48
